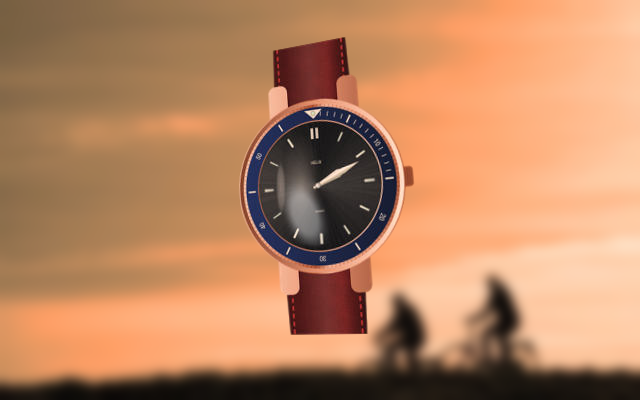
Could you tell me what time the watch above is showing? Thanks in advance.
2:11
